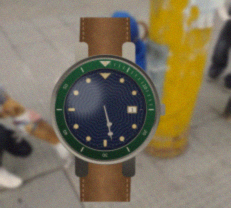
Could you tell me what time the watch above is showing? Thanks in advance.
5:28
